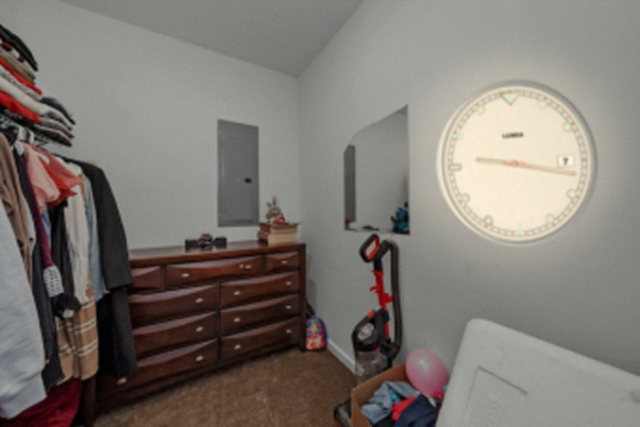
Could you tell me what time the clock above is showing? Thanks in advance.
9:17
